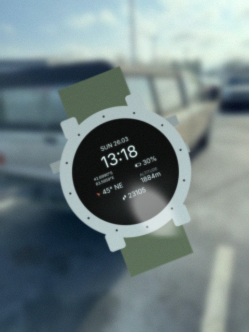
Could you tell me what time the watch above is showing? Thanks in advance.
13:18
